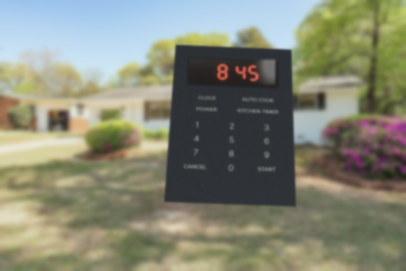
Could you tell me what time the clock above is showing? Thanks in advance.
8:45
